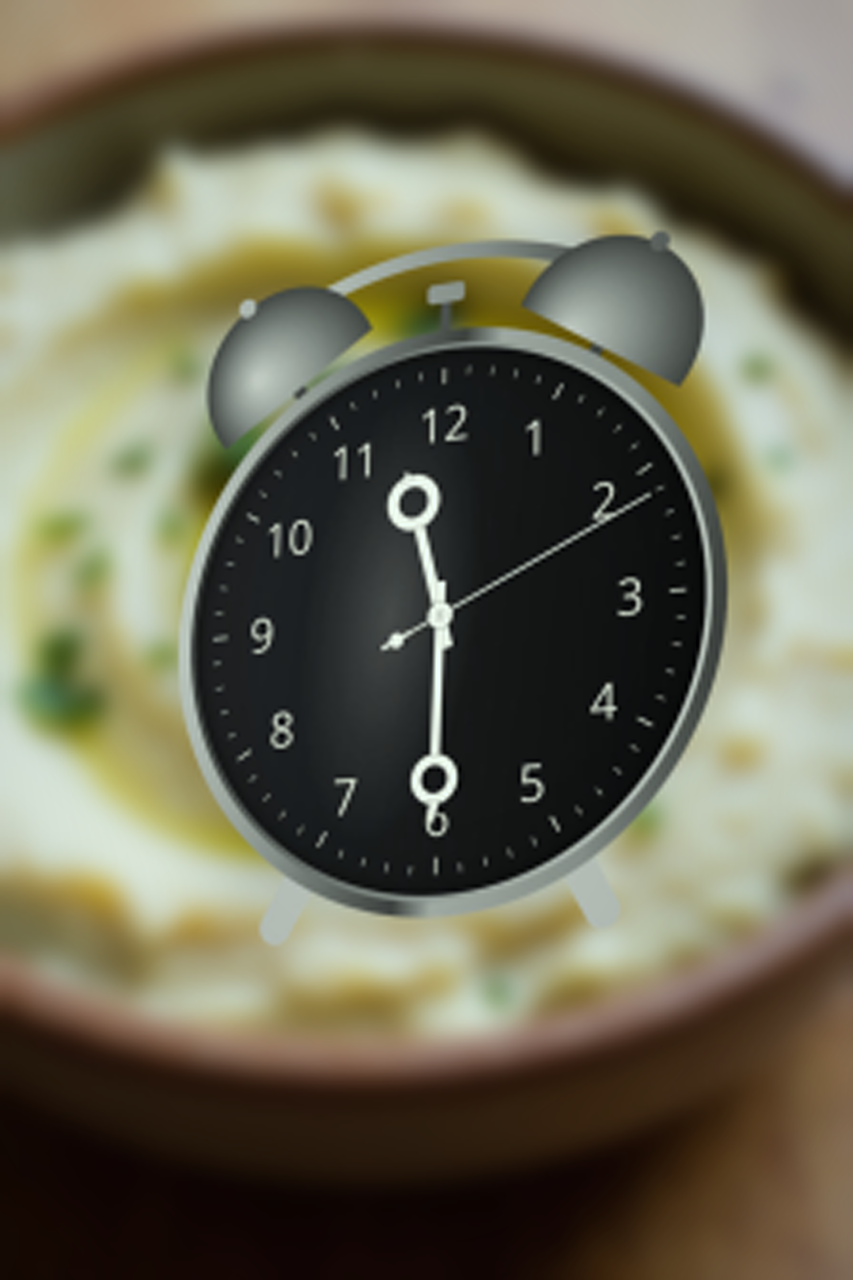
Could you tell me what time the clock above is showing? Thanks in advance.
11:30:11
